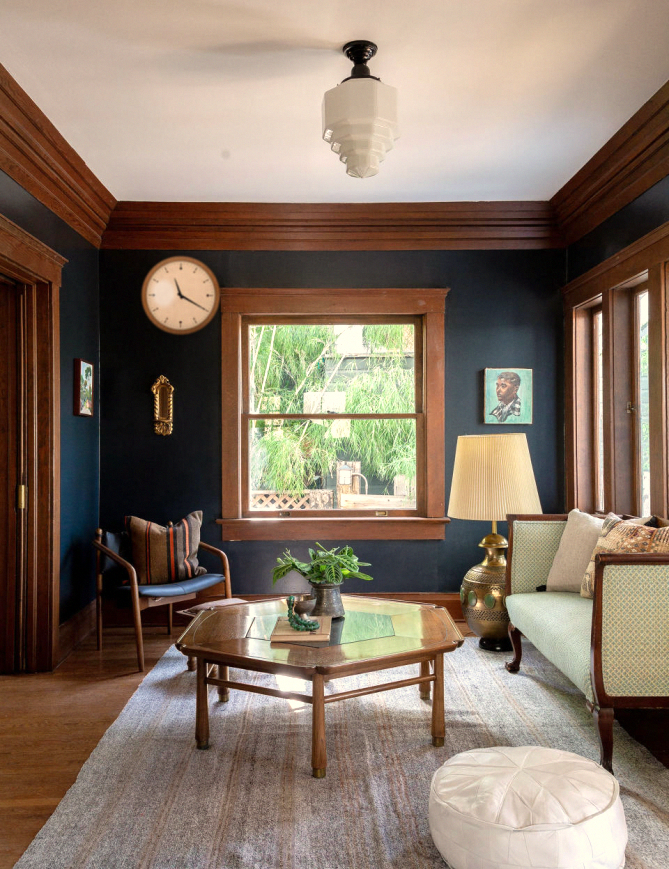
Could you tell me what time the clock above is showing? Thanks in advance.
11:20
